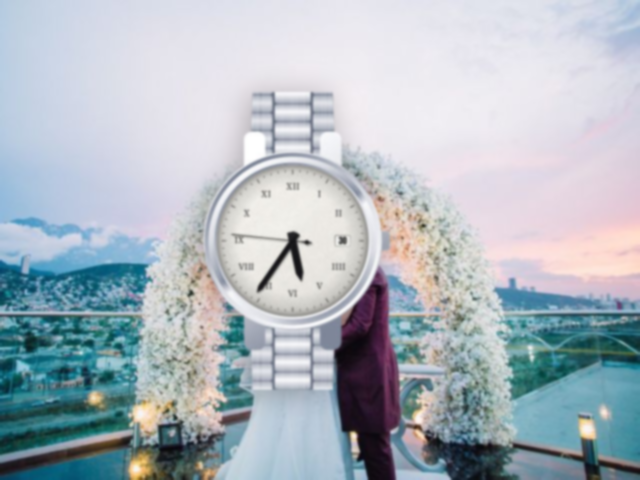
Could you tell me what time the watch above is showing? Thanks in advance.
5:35:46
